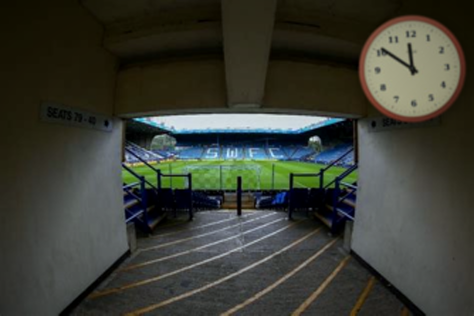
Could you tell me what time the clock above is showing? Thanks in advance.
11:51
